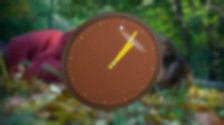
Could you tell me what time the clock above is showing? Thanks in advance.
1:04
